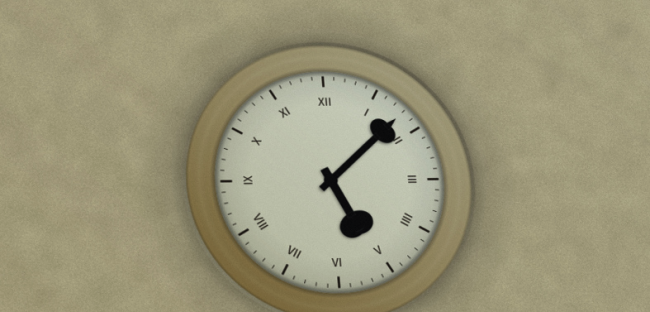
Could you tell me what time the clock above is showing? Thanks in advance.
5:08
